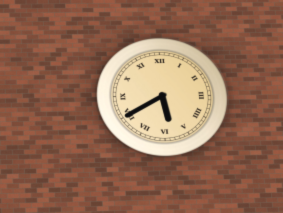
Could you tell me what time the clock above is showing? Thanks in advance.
5:40
